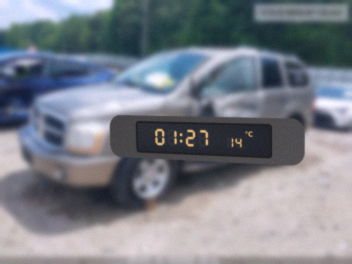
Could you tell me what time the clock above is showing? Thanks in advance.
1:27
